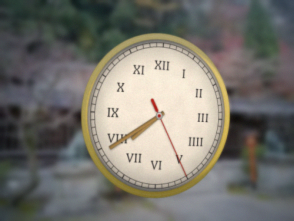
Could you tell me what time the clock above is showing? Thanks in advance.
7:39:25
